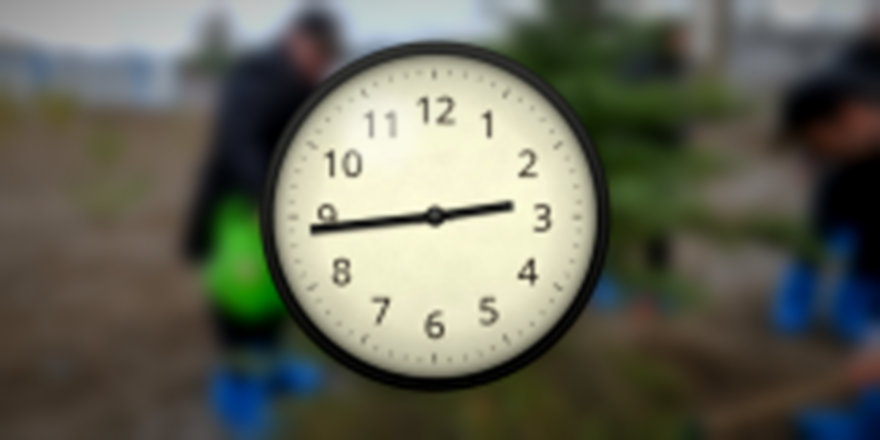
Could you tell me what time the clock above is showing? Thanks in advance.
2:44
